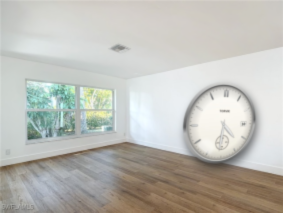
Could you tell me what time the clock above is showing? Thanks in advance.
4:31
